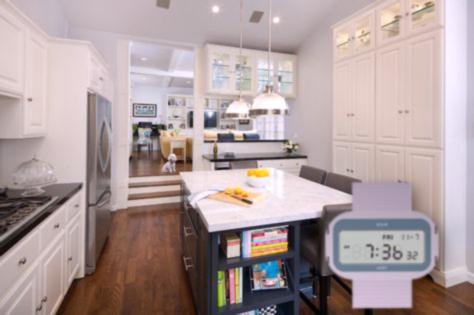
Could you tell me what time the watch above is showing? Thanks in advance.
7:36
